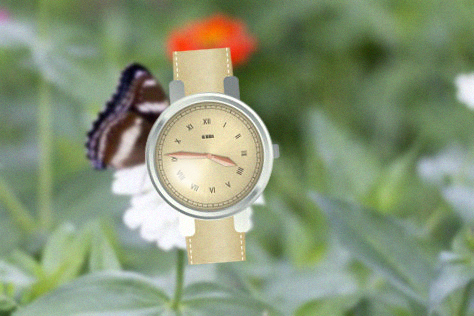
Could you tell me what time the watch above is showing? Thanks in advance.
3:46
